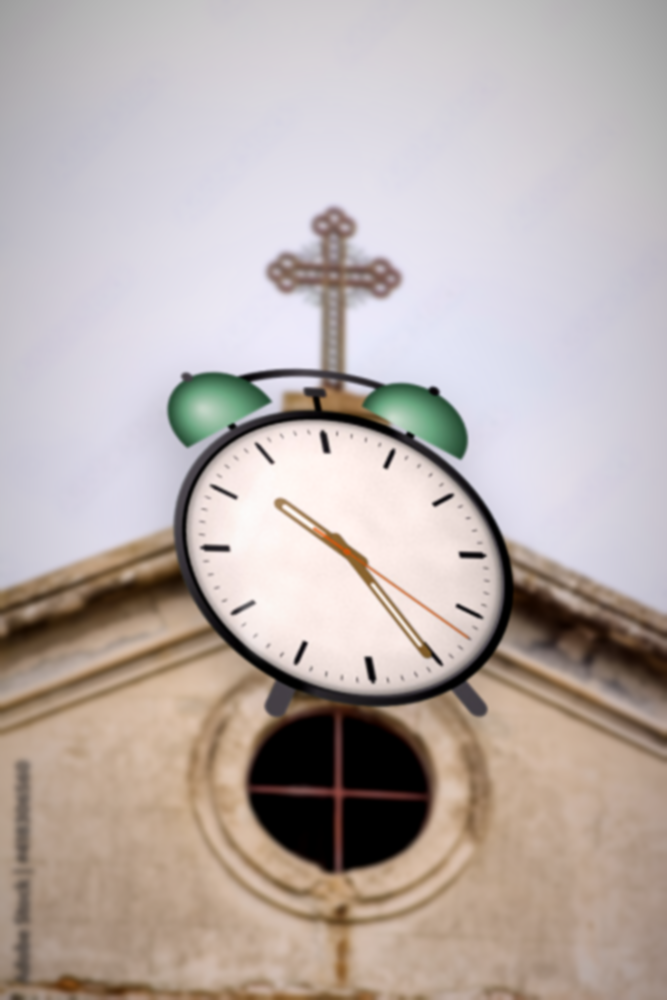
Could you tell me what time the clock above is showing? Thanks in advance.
10:25:22
